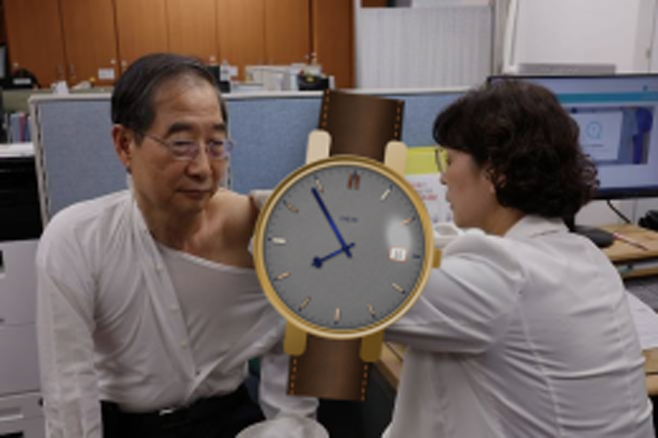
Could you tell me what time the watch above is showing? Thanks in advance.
7:54
